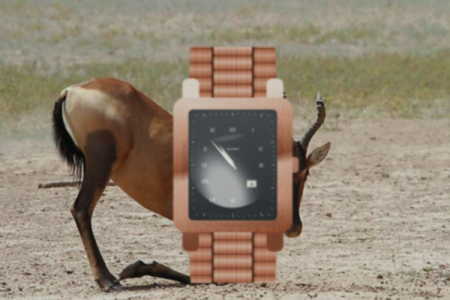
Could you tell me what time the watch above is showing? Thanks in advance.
10:53
